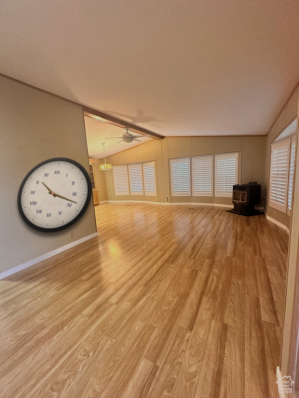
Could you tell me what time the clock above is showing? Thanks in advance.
10:18
